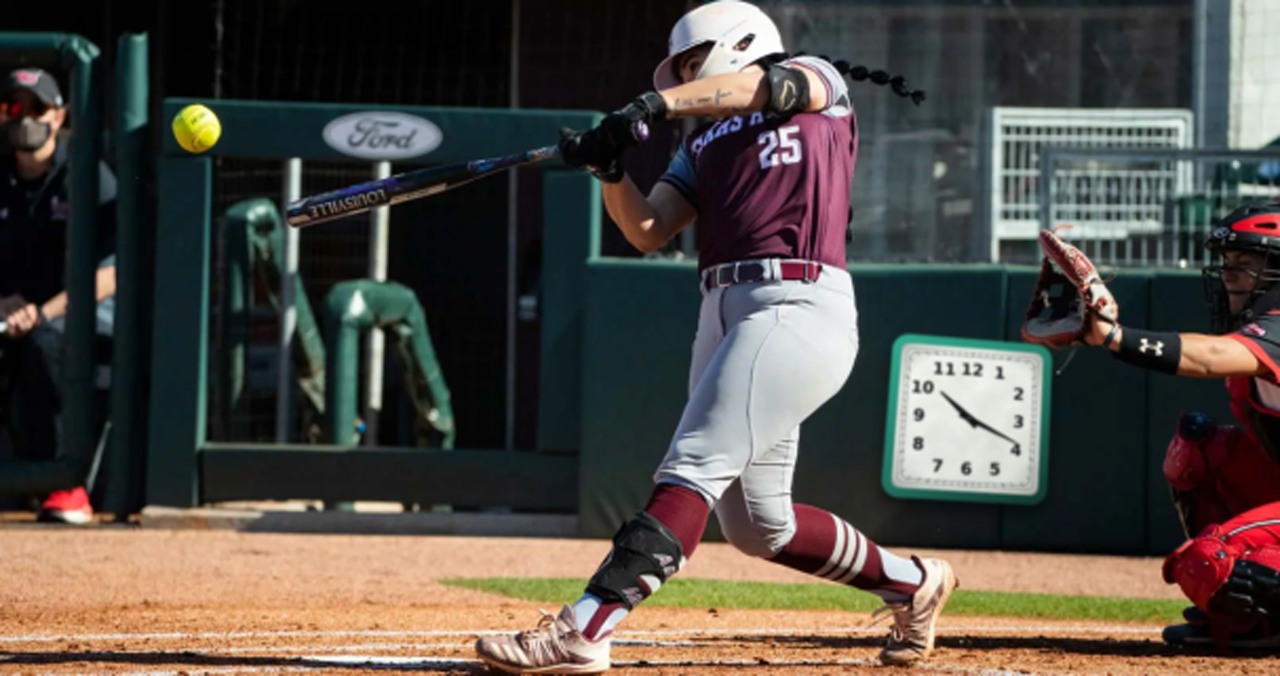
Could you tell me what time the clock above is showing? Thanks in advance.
10:19
